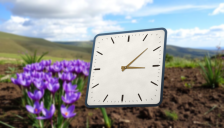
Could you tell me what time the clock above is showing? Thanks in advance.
3:08
